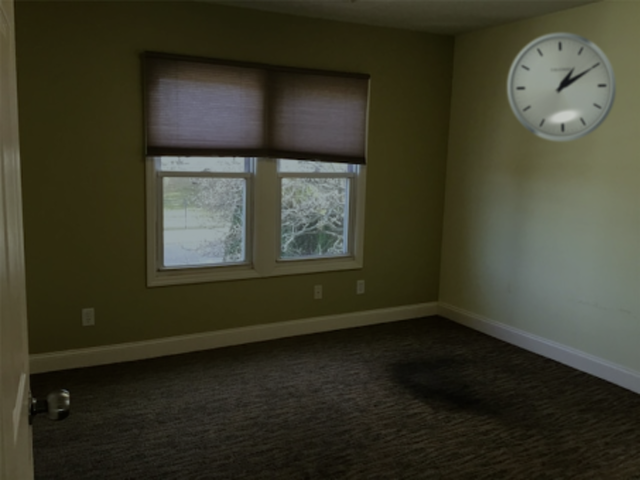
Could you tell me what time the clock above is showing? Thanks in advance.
1:10
